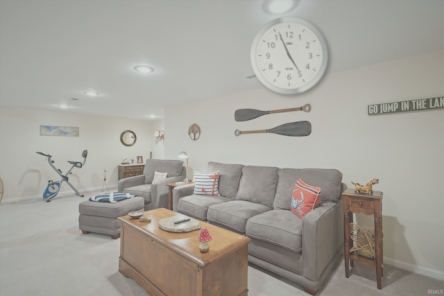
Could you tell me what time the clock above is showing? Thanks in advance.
4:56
